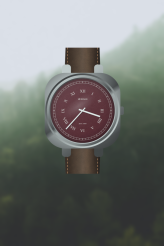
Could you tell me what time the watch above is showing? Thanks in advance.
3:37
